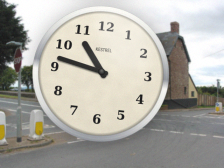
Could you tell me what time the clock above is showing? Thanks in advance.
10:47
